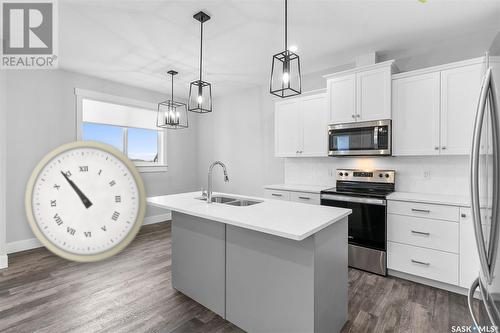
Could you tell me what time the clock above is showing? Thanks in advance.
10:54
